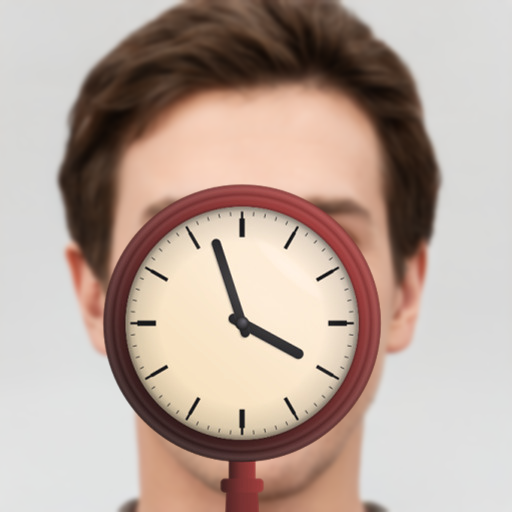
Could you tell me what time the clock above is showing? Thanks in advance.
3:57
